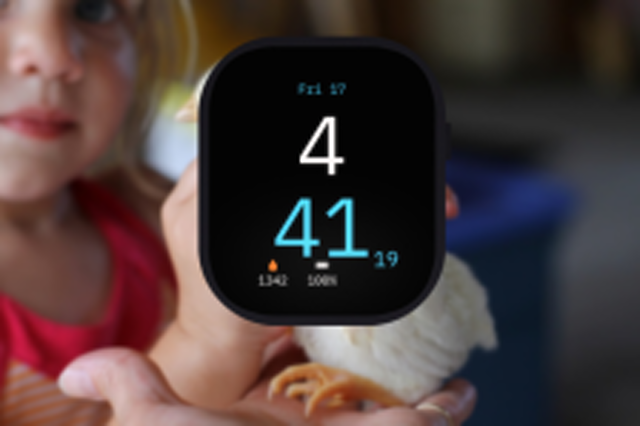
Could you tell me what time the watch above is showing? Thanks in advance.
4:41:19
